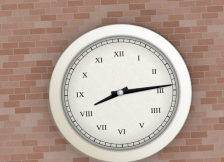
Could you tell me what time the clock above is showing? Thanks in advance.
8:14
